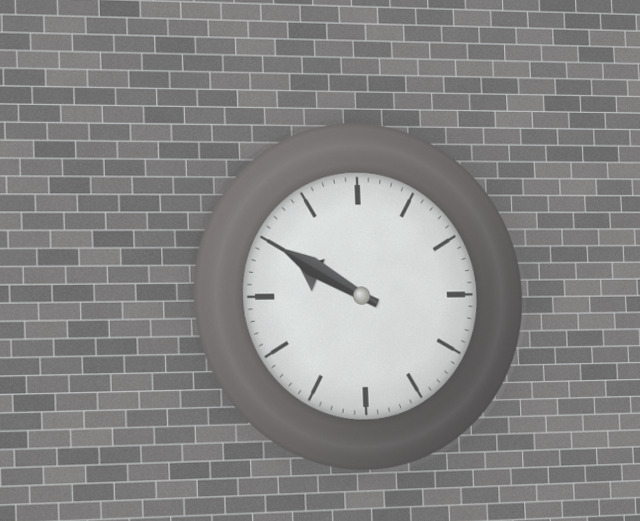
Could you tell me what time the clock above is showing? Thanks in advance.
9:50
